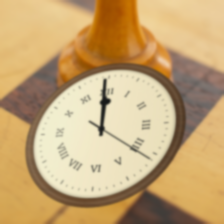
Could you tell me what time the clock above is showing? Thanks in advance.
11:59:21
